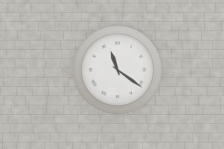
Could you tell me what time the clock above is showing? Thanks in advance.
11:21
